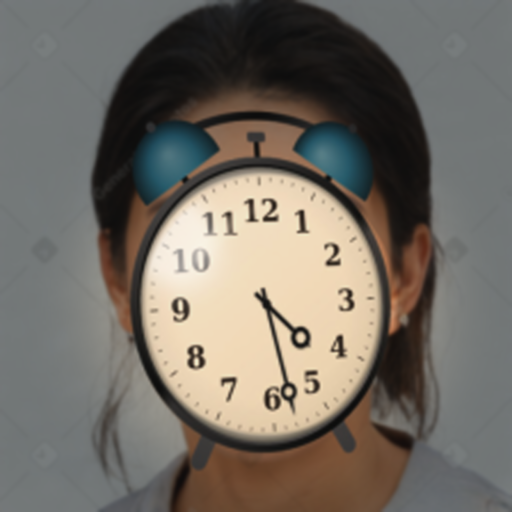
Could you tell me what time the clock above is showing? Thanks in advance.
4:28
